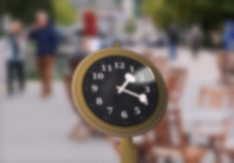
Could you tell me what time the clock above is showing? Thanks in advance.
1:19
